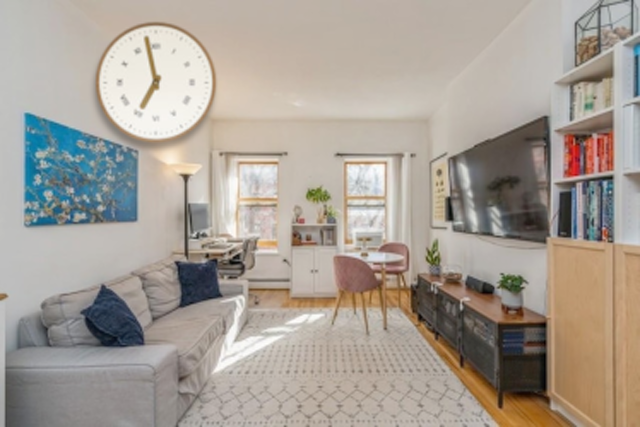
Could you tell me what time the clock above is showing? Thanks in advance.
6:58
